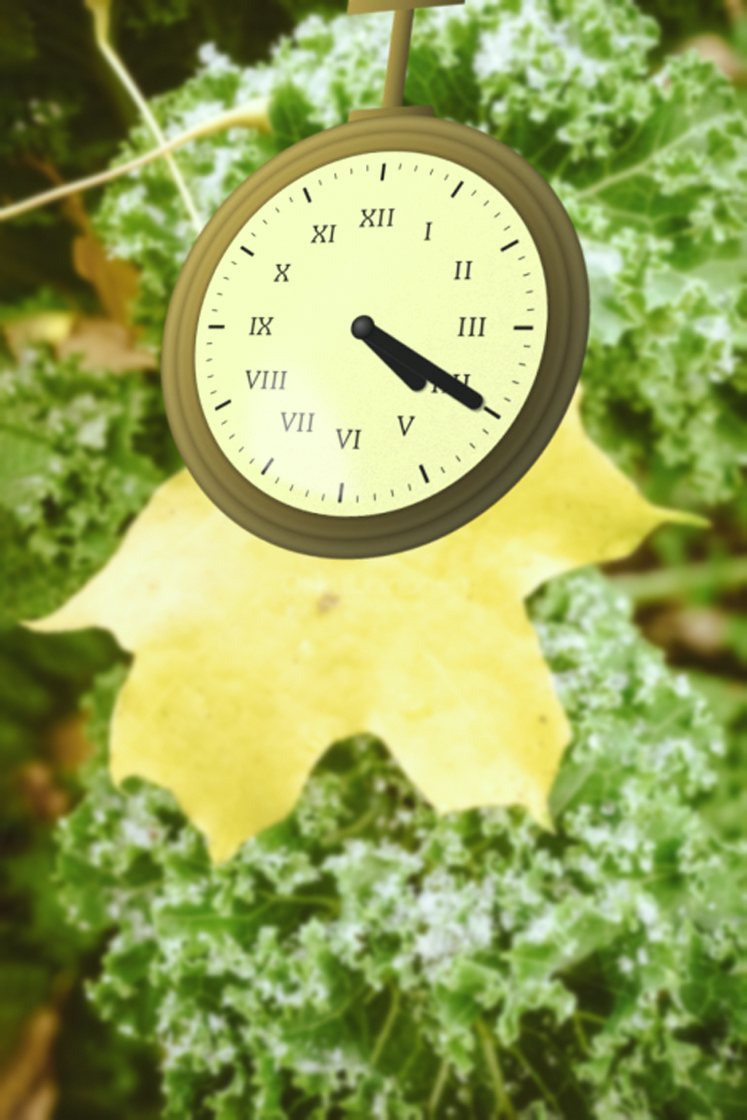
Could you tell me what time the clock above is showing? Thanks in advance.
4:20
